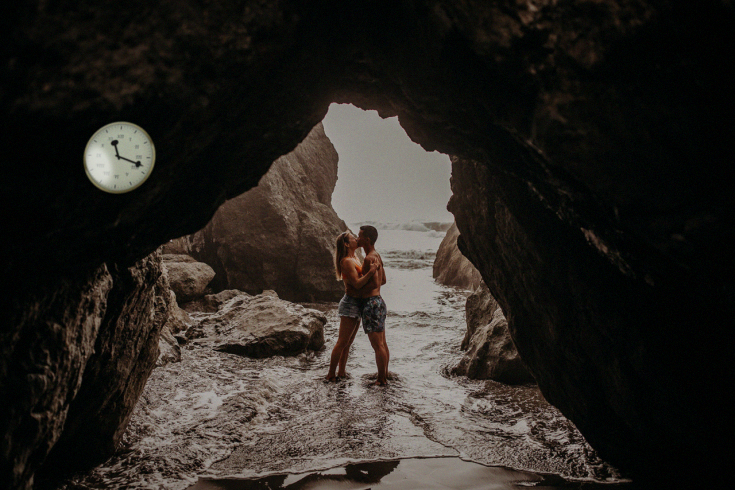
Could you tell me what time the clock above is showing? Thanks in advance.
11:18
